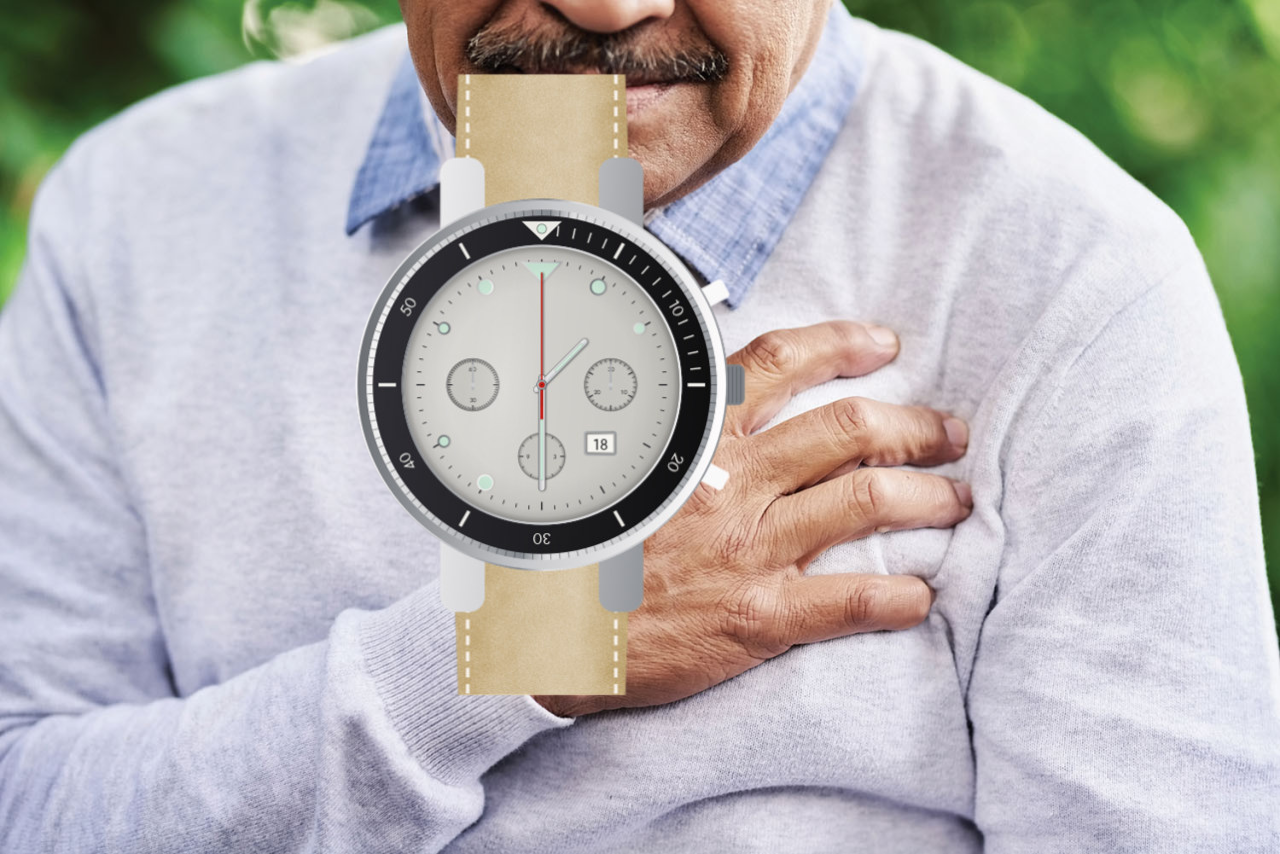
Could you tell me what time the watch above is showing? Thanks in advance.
1:30
